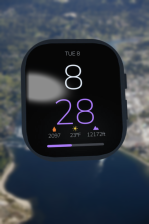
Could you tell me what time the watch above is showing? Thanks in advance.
8:28
